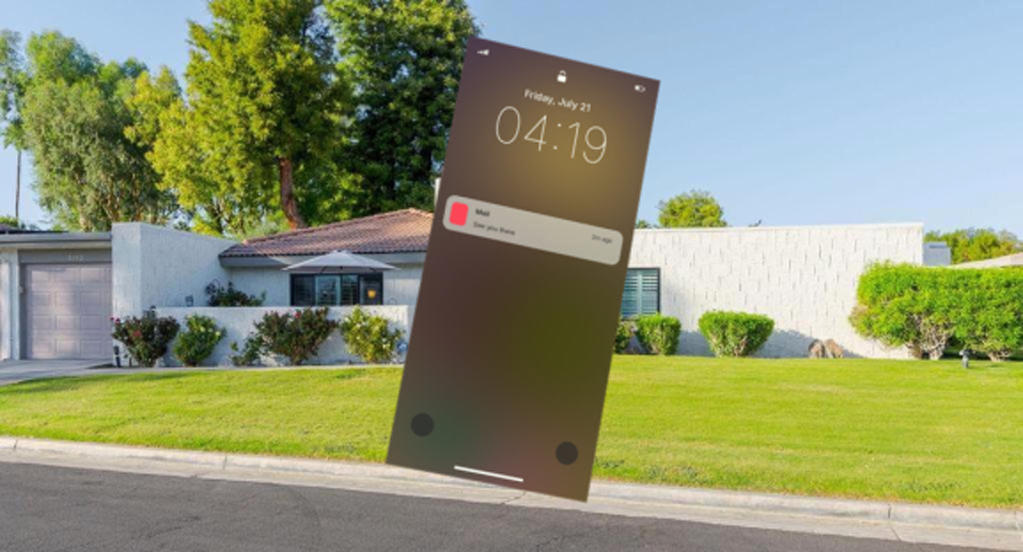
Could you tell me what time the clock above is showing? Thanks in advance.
4:19
